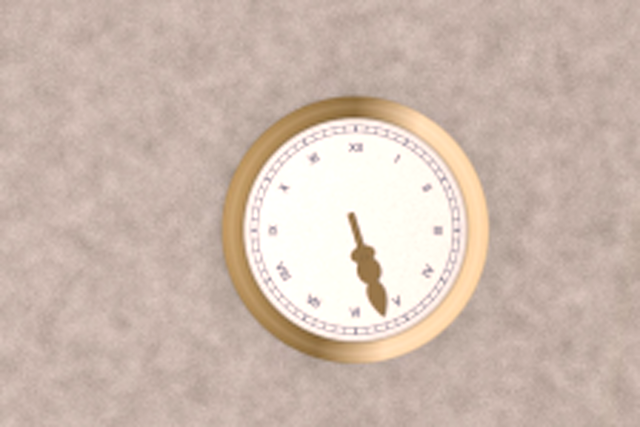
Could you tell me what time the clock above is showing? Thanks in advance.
5:27
